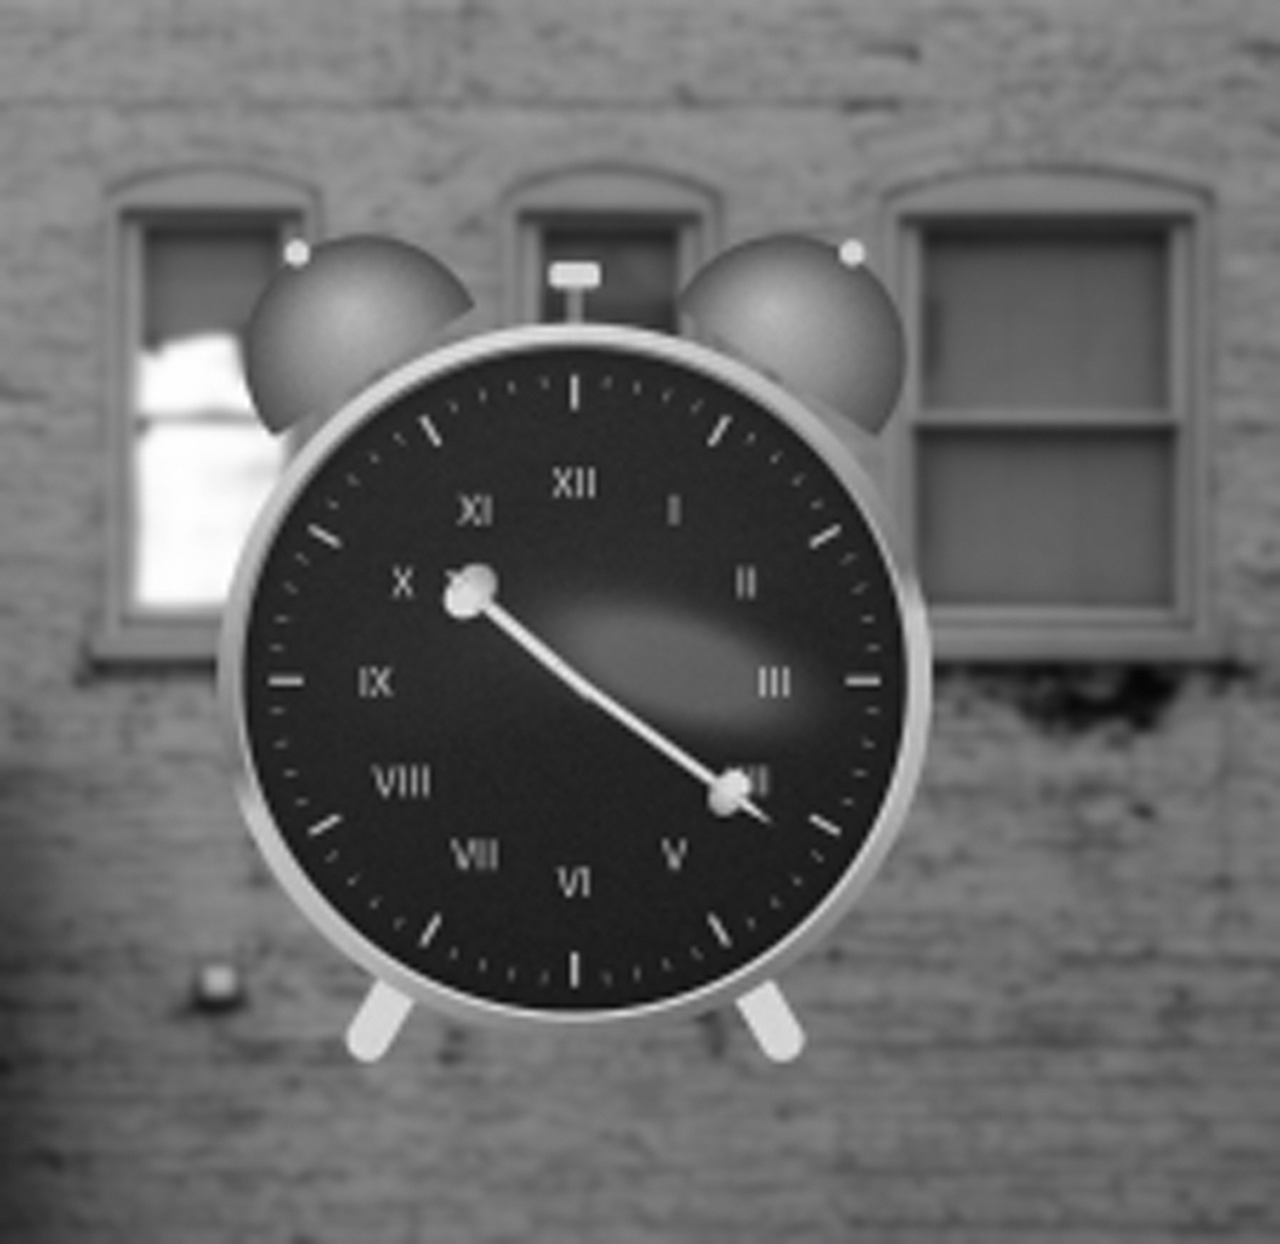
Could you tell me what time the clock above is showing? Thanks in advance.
10:21
